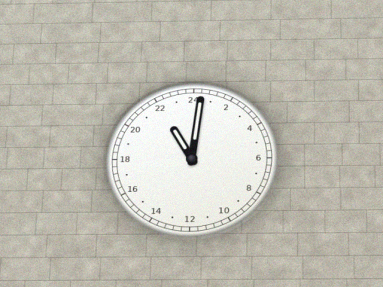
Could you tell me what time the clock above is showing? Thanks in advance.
22:01
